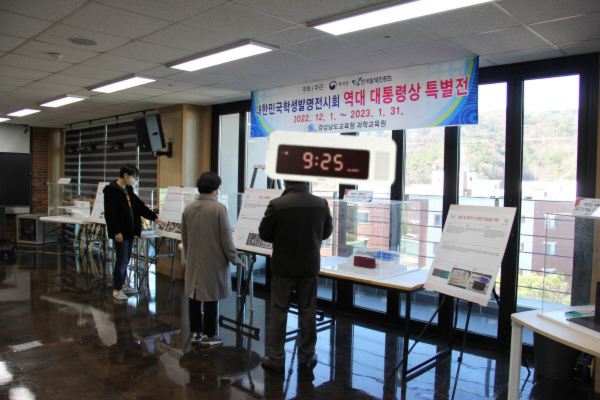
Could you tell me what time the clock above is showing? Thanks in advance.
9:25
